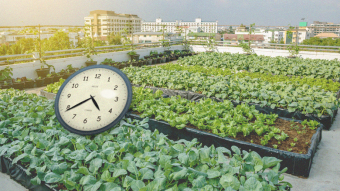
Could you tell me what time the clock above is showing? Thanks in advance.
4:39
